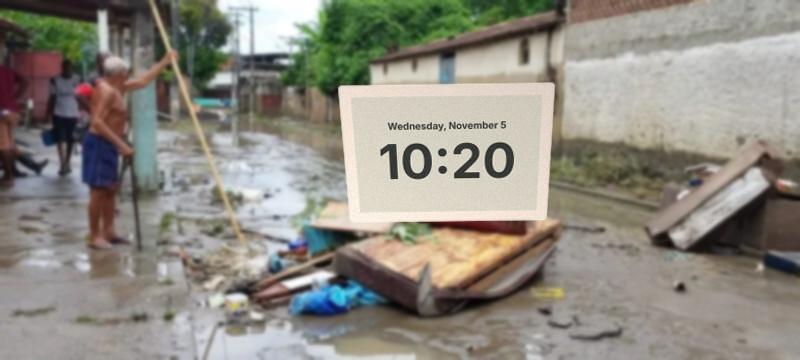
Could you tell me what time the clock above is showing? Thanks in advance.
10:20
